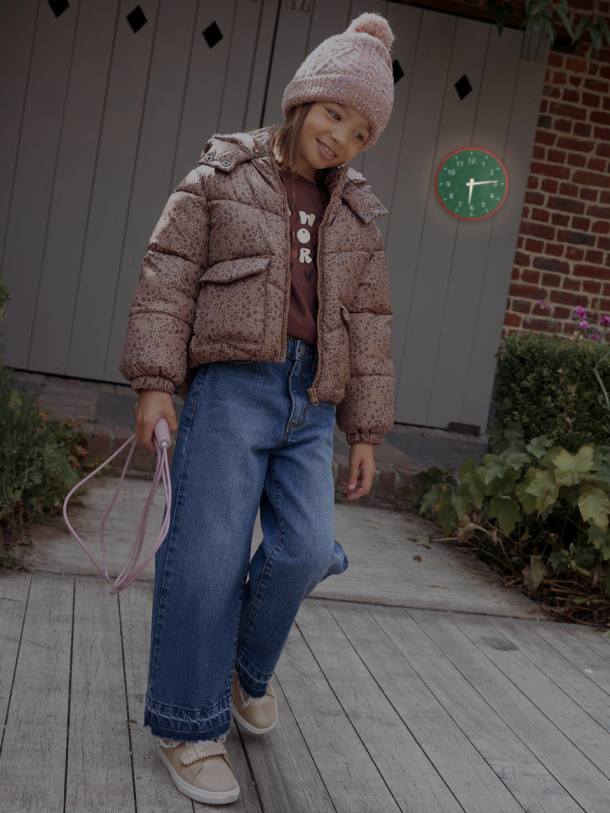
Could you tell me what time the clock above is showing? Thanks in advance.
6:14
